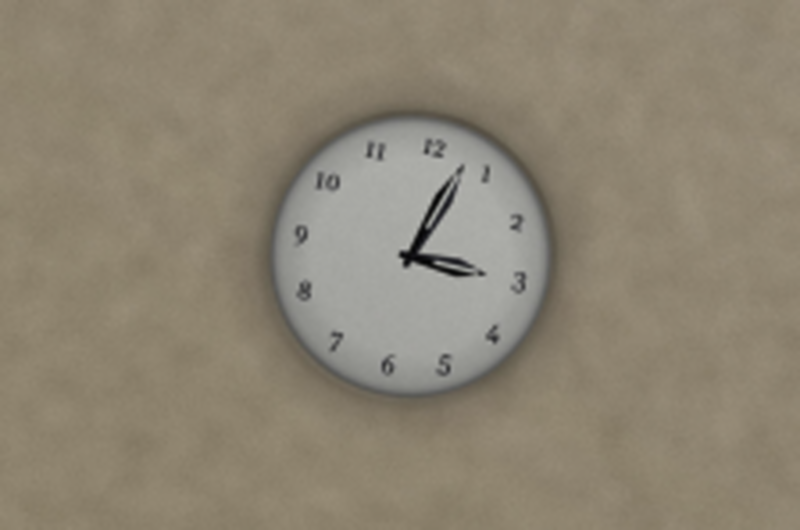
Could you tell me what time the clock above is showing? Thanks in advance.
3:03
